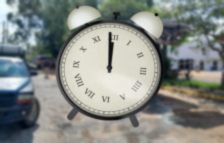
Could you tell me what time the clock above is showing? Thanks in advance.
11:59
